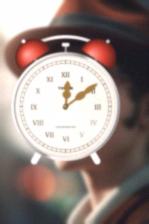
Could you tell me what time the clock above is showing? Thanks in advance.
12:09
